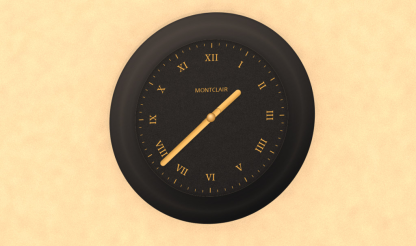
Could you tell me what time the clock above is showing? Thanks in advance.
1:38
